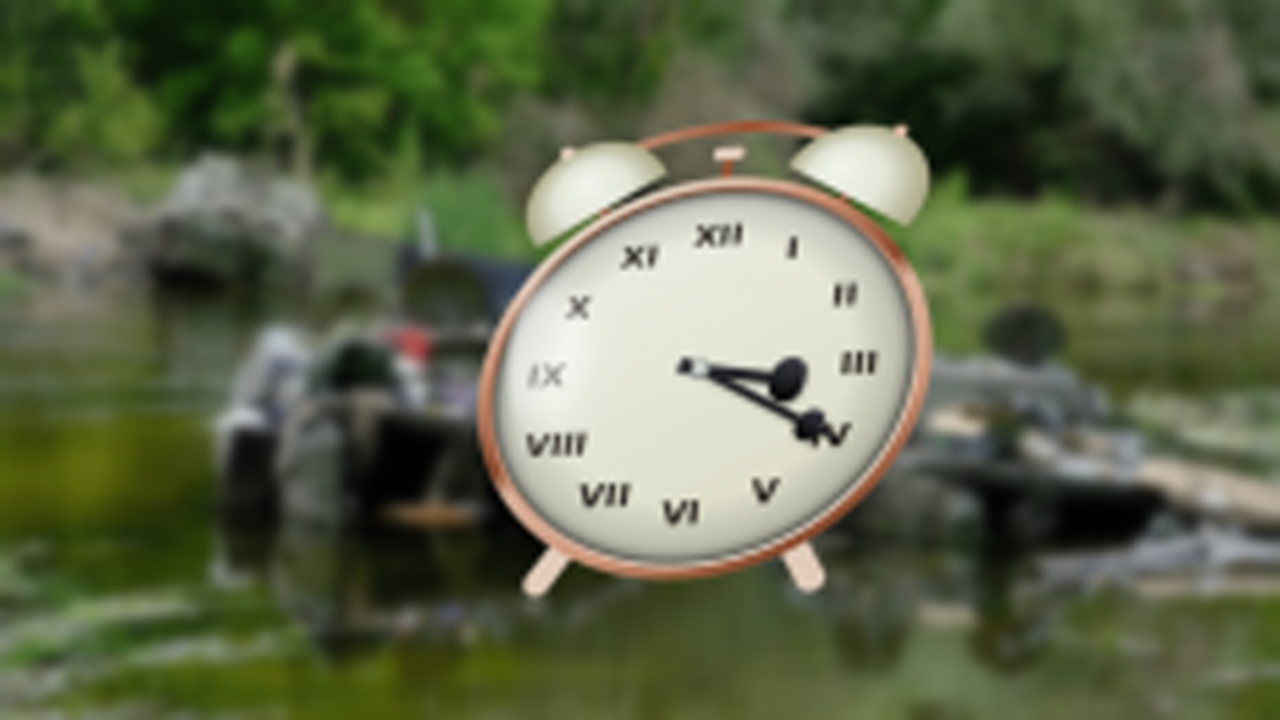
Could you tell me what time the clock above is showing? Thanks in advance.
3:20
